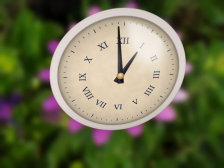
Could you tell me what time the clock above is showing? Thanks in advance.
12:59
